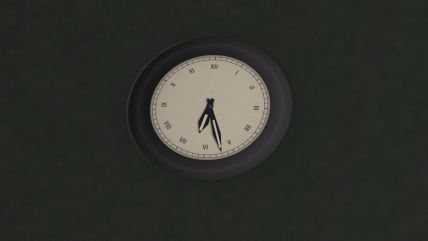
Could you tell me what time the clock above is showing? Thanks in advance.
6:27
